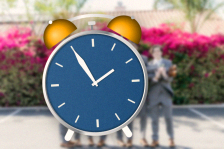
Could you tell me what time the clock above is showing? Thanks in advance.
1:55
